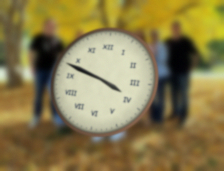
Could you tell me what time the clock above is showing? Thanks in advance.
3:48
